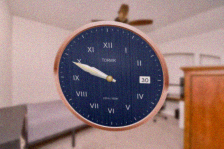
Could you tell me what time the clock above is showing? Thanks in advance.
9:49
